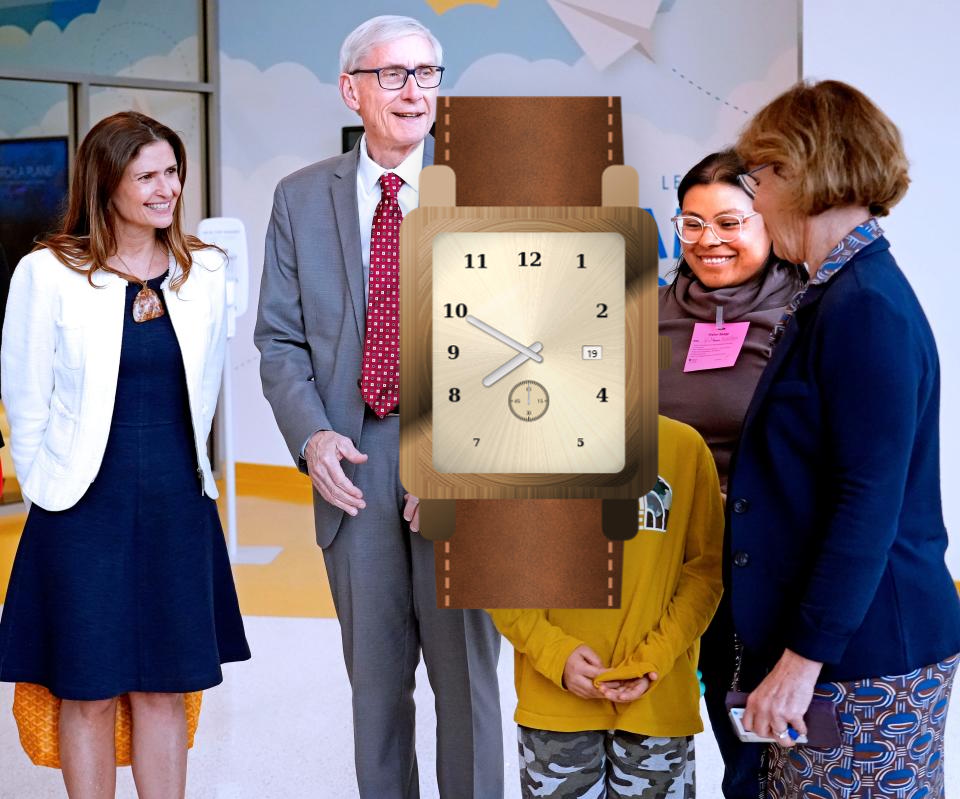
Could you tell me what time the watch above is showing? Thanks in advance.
7:50
